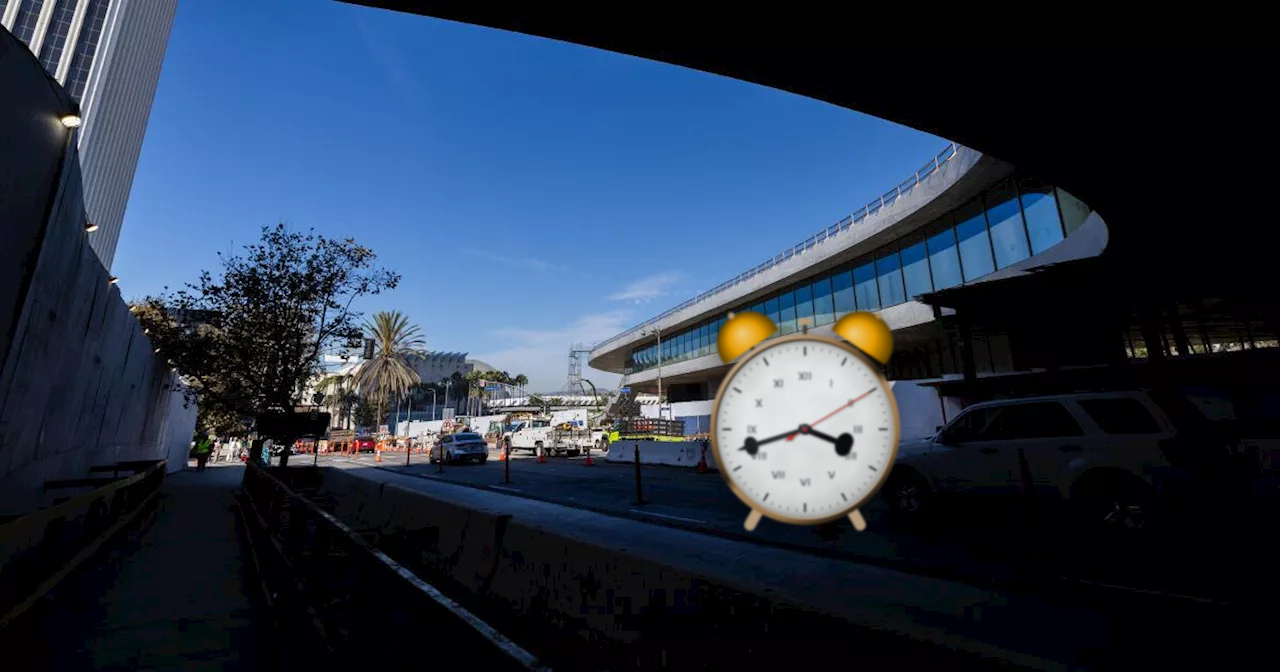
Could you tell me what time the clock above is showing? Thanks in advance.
3:42:10
